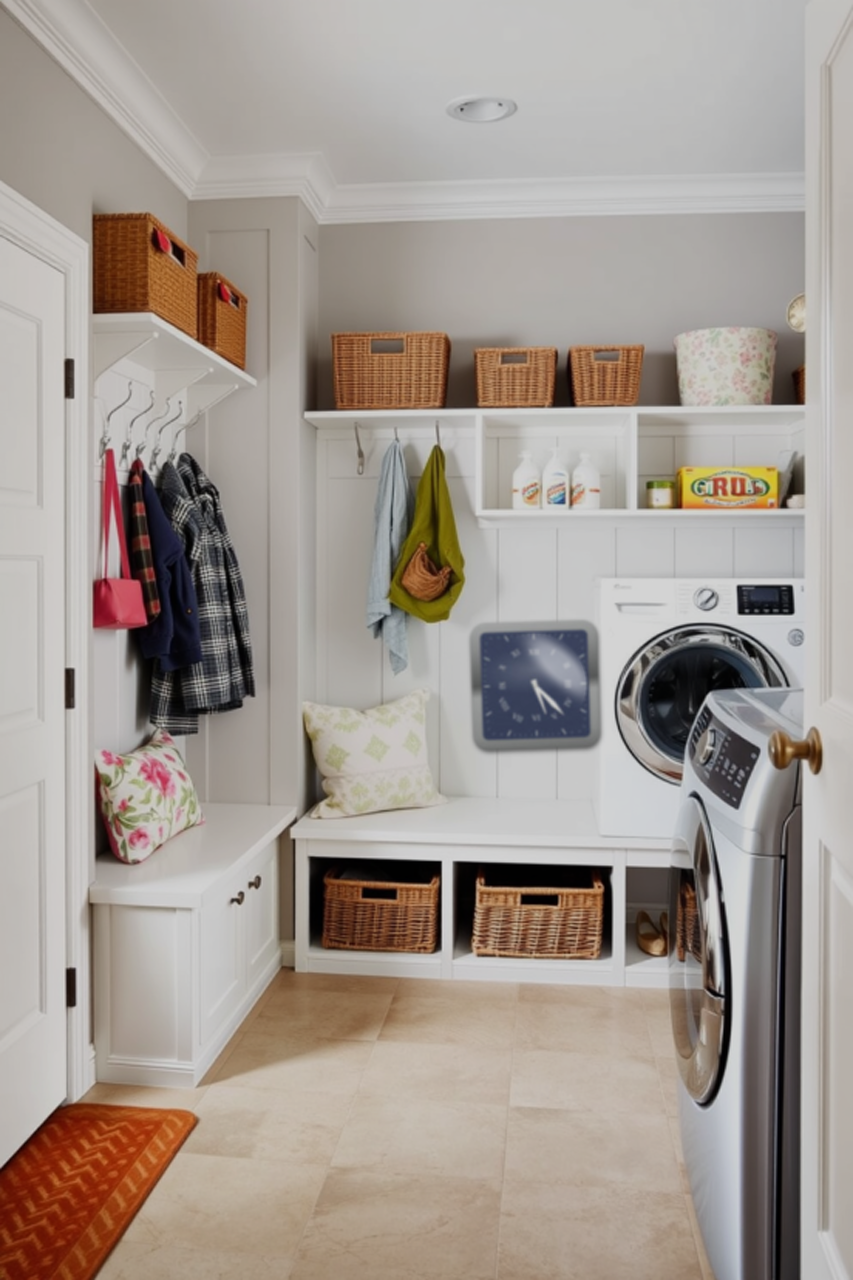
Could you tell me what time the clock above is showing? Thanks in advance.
5:23
